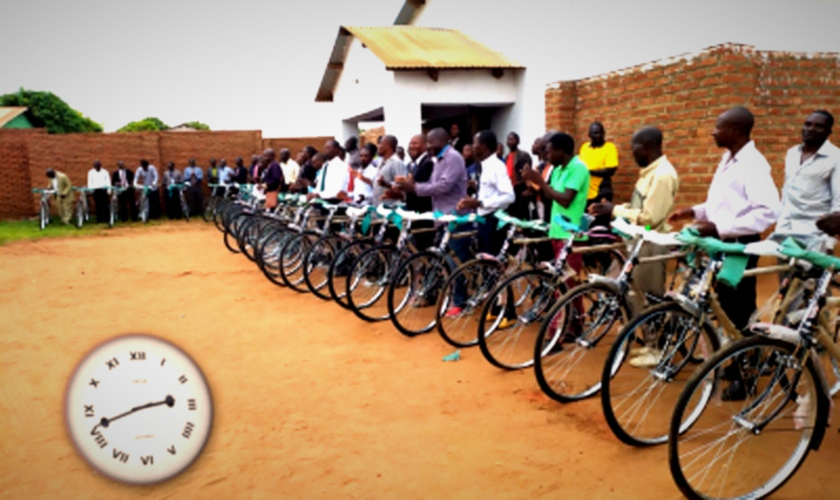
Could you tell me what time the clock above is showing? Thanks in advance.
2:42
